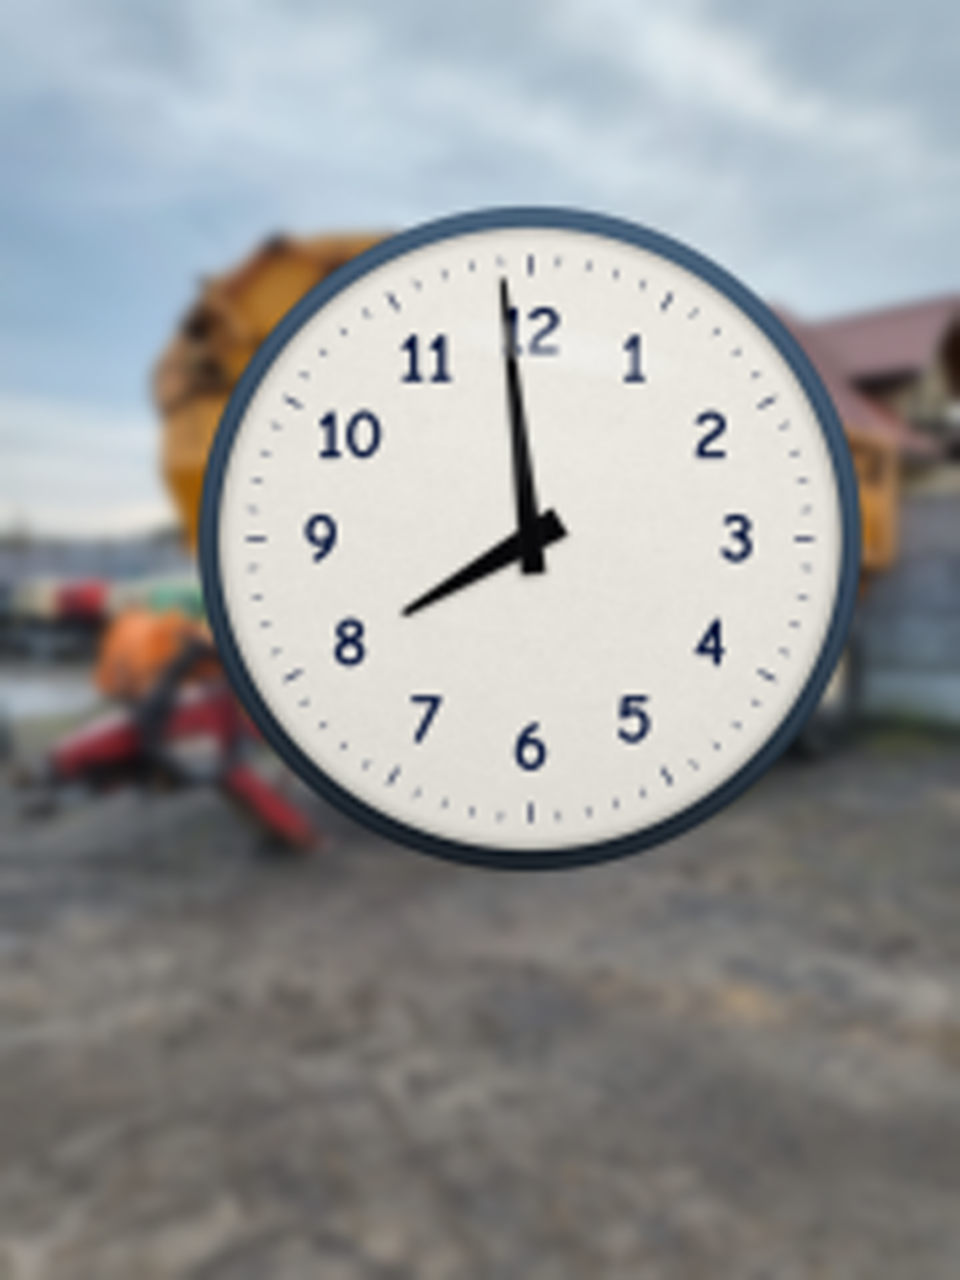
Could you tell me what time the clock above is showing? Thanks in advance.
7:59
